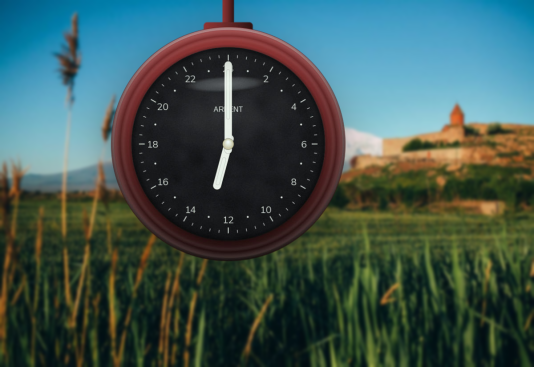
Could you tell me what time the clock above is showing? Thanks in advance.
13:00
